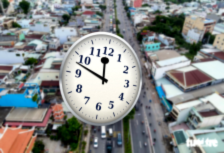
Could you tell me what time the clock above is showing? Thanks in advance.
11:48
